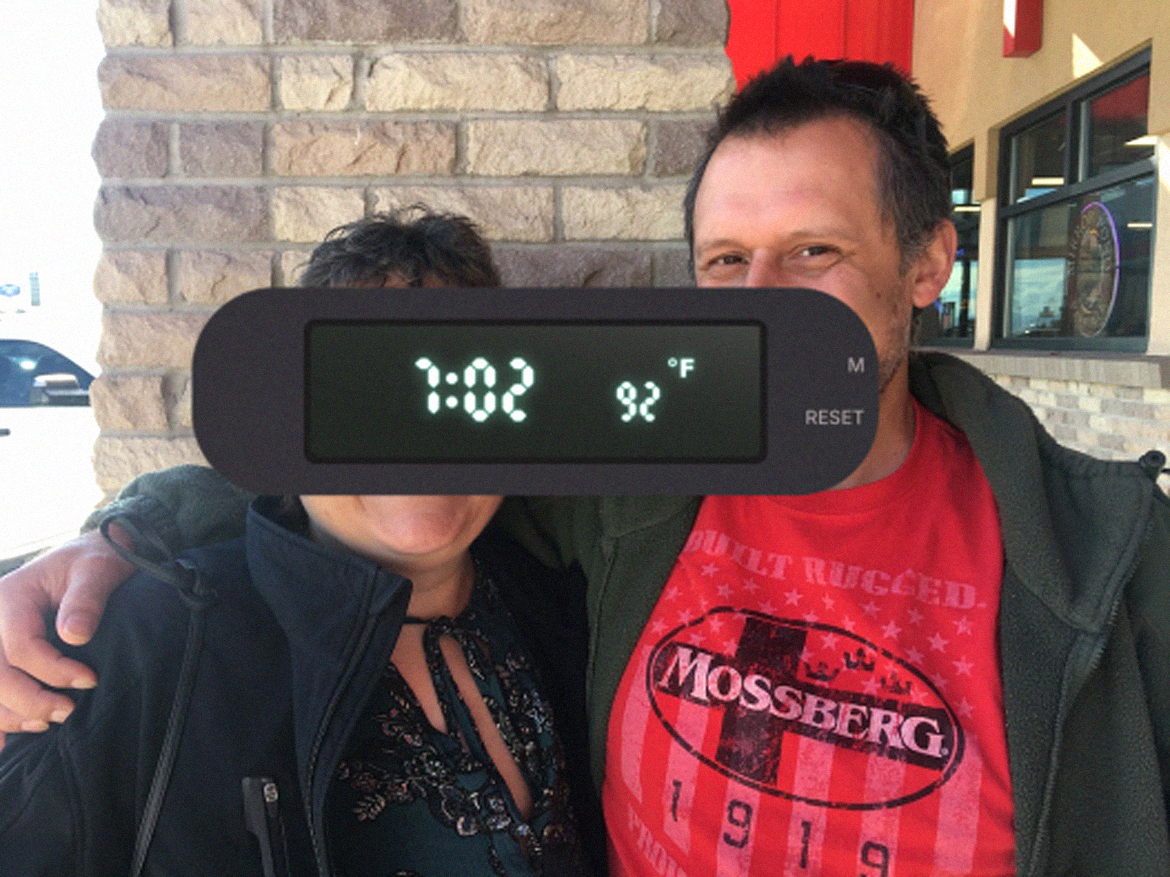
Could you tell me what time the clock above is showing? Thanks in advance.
7:02
